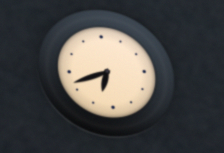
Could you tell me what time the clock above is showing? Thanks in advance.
6:42
